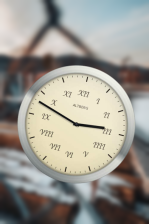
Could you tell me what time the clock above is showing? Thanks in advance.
2:48
